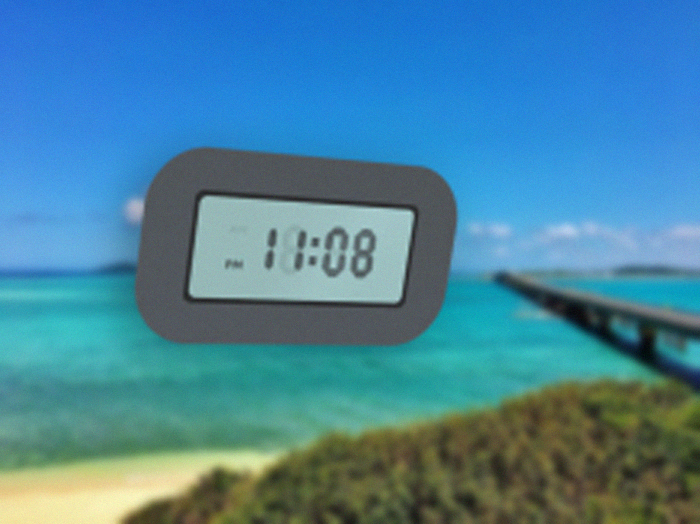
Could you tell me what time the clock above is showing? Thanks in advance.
11:08
